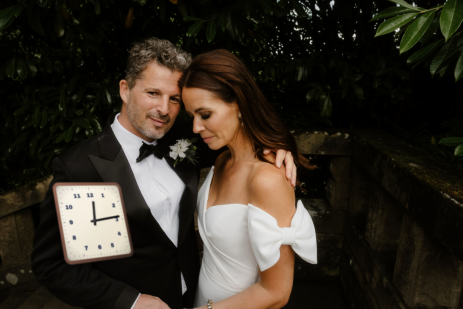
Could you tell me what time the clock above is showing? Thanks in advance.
12:14
